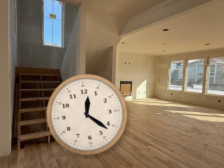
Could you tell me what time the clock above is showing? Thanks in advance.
12:22
